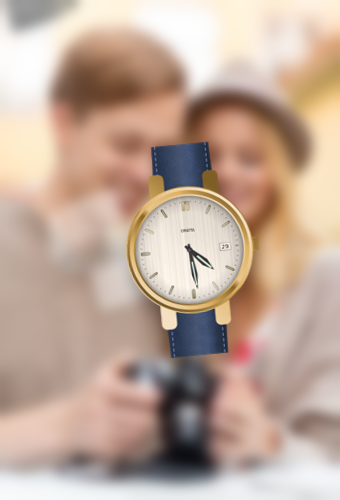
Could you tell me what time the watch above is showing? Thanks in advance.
4:29
